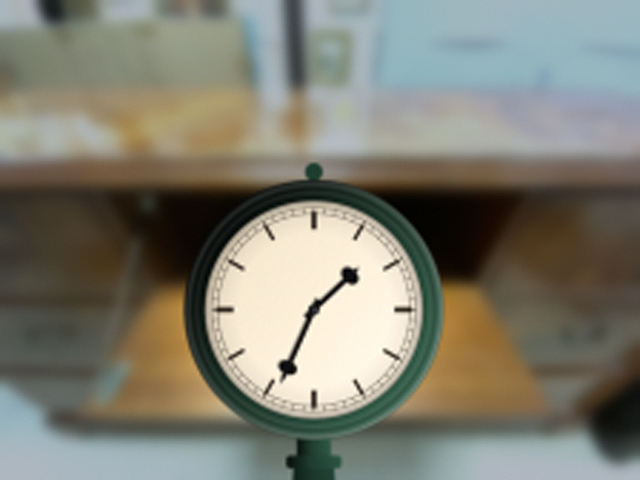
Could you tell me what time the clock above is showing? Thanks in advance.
1:34
